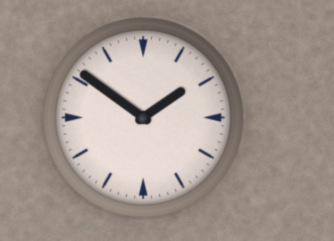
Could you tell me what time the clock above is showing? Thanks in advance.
1:51
